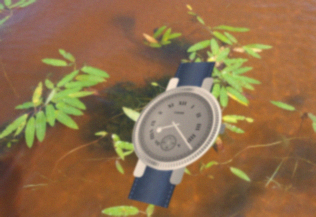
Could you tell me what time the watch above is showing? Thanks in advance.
8:22
